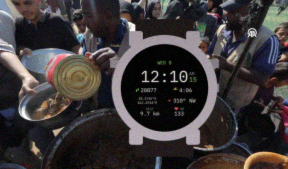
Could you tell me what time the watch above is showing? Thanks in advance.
12:10
